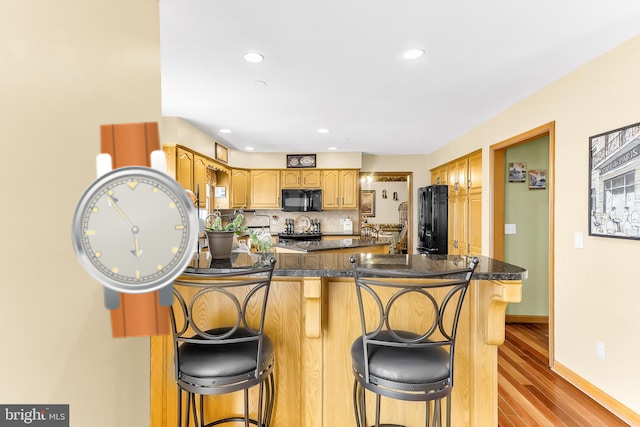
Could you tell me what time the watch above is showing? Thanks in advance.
5:54
